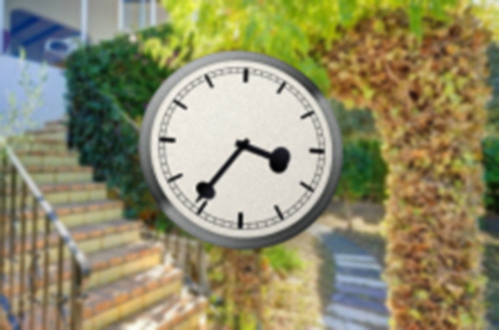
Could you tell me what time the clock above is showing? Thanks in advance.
3:36
